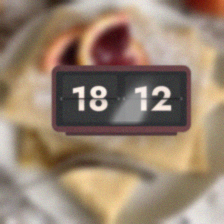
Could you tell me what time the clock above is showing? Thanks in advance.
18:12
